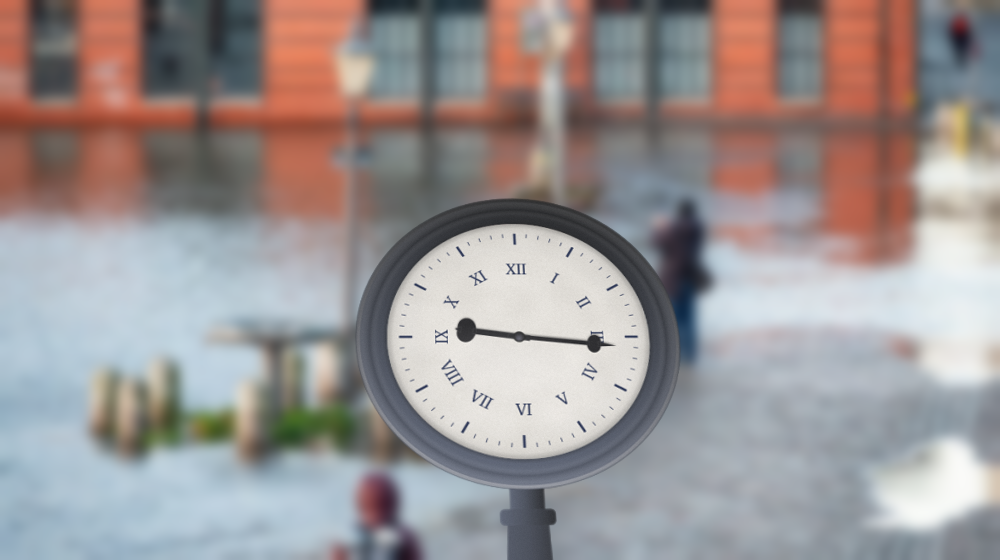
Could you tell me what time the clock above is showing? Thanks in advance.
9:16
